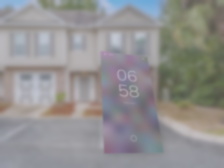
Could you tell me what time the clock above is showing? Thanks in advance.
6:58
